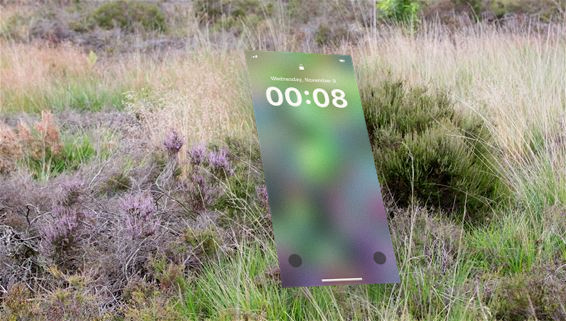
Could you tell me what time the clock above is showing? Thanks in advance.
0:08
